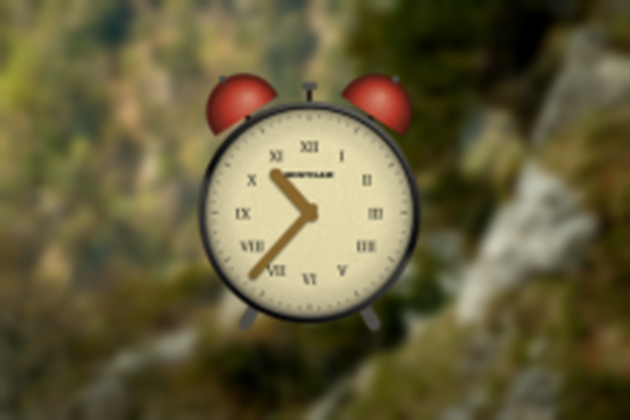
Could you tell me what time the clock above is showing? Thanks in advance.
10:37
